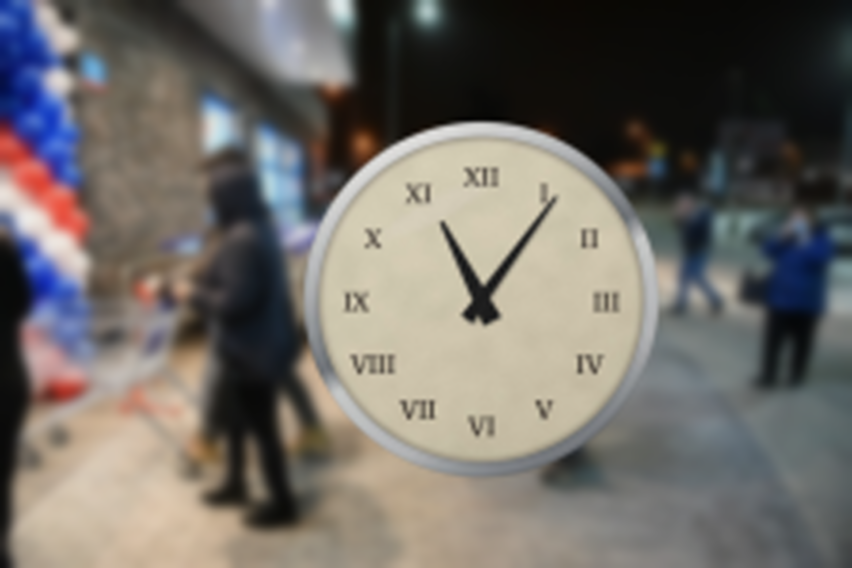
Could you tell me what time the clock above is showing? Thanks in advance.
11:06
